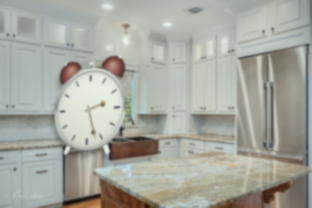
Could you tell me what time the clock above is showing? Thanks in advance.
2:27
